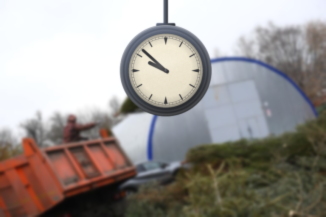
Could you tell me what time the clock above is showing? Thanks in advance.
9:52
